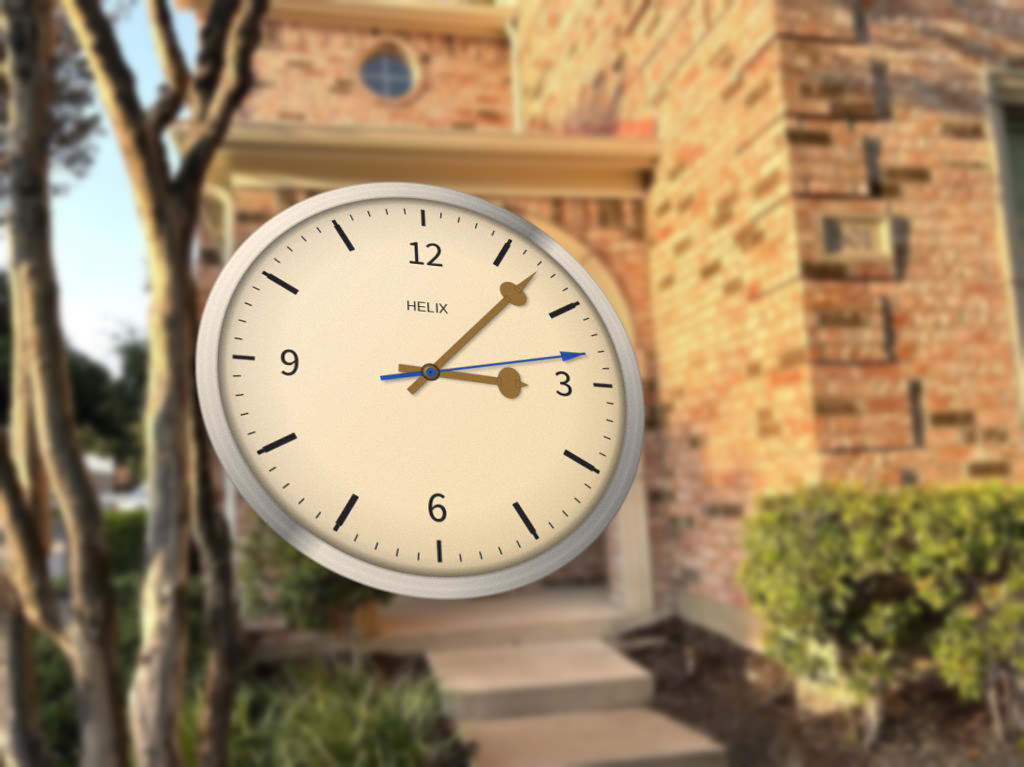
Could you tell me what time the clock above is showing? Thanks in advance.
3:07:13
